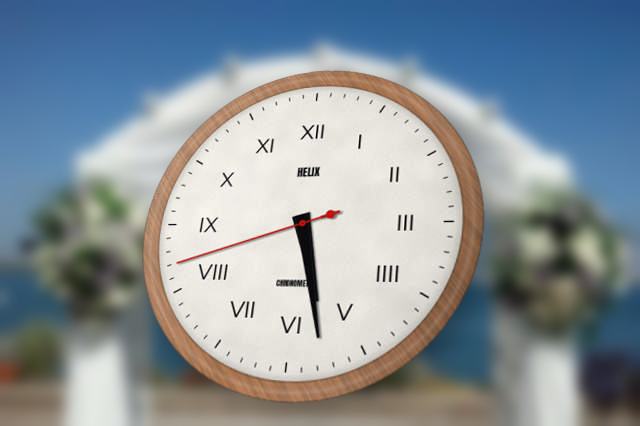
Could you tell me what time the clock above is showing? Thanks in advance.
5:27:42
